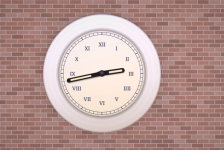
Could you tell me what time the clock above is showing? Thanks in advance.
2:43
